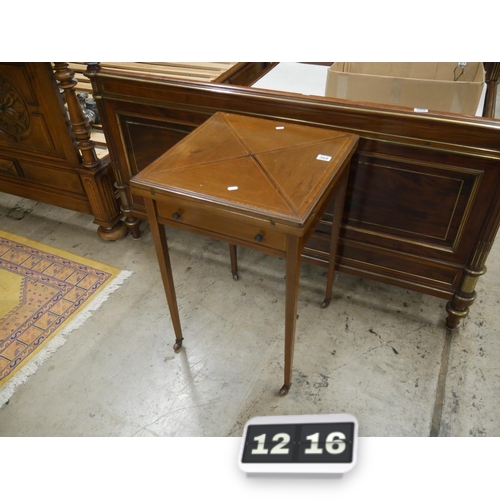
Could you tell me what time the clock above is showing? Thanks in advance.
12:16
